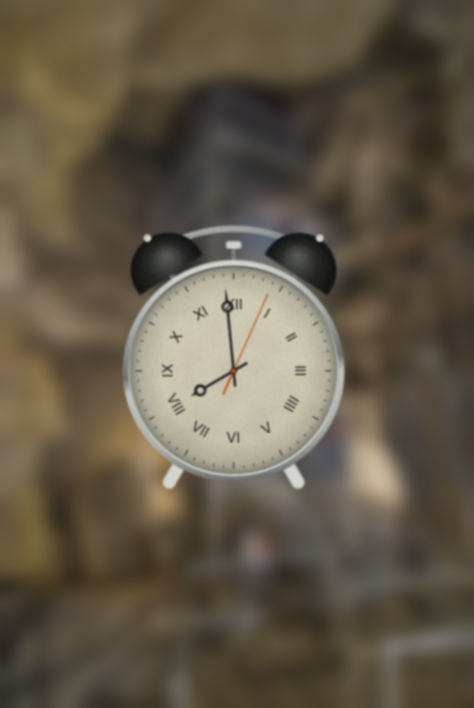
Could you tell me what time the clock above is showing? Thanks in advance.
7:59:04
